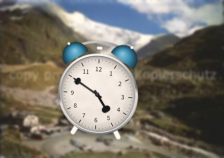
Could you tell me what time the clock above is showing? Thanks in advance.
4:50
